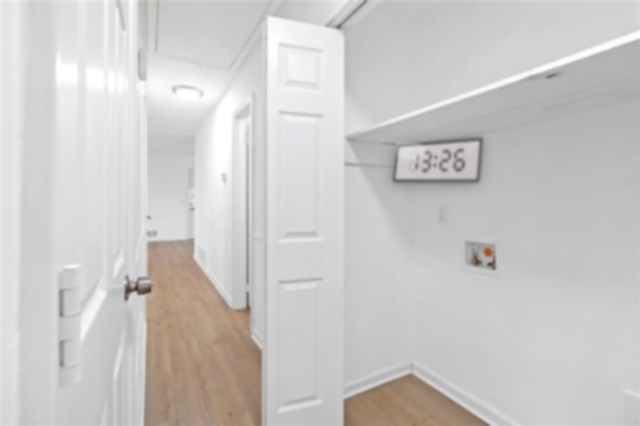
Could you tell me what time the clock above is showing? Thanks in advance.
13:26
